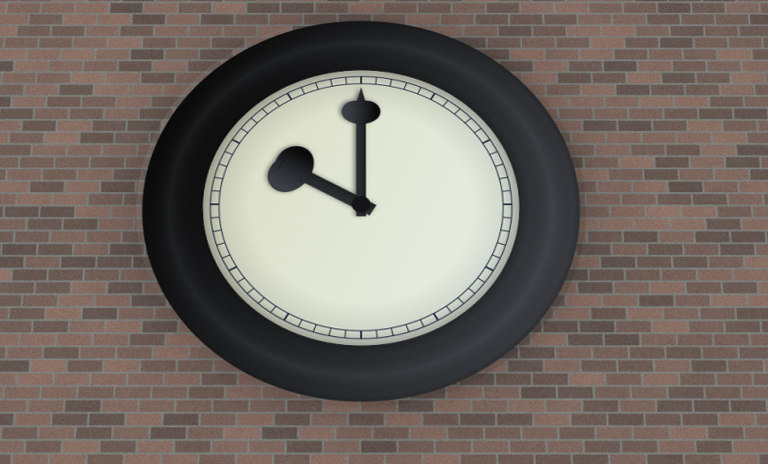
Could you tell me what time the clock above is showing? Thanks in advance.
10:00
